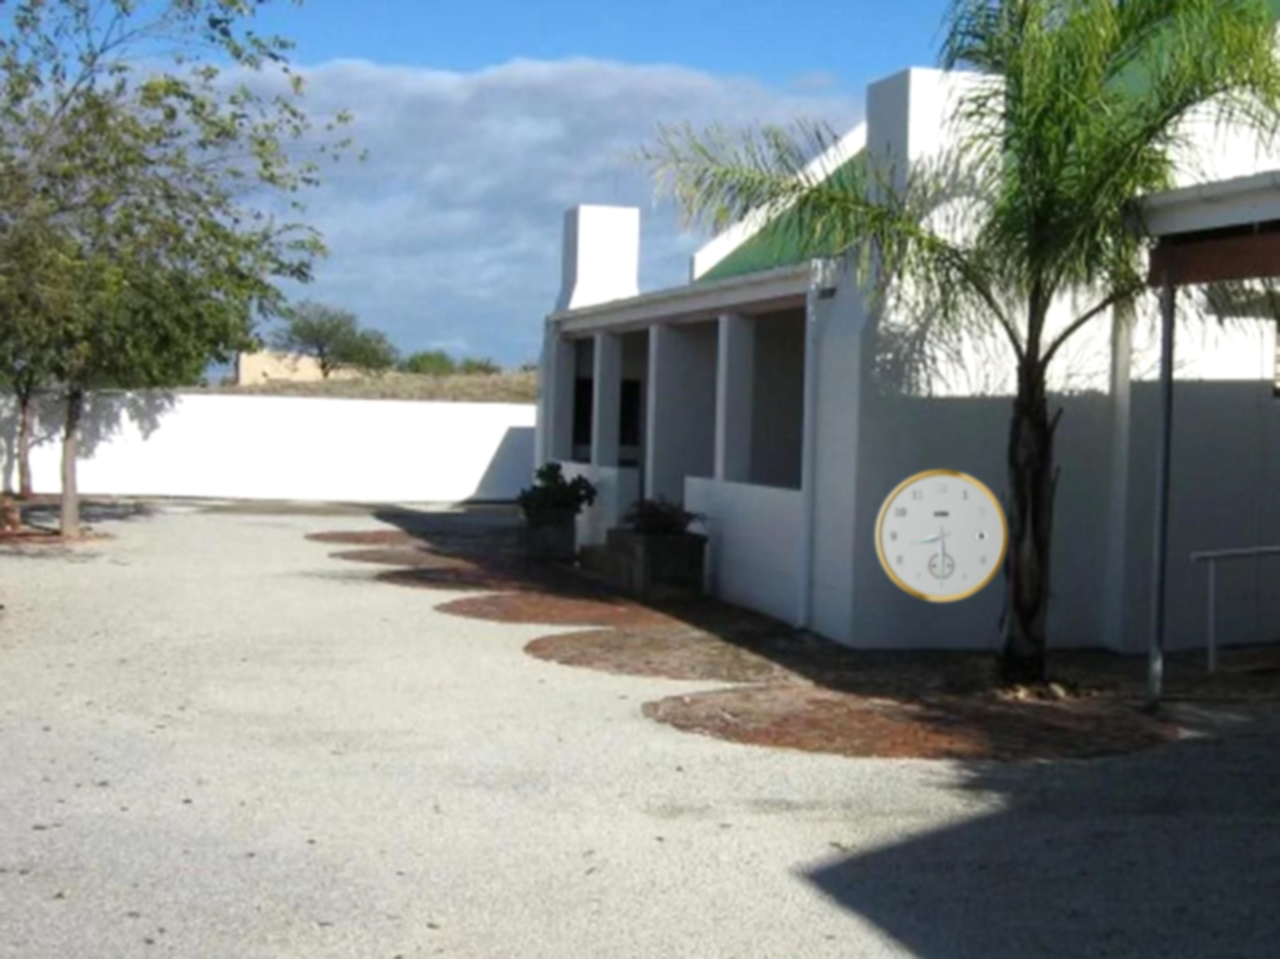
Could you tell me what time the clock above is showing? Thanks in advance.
8:30
